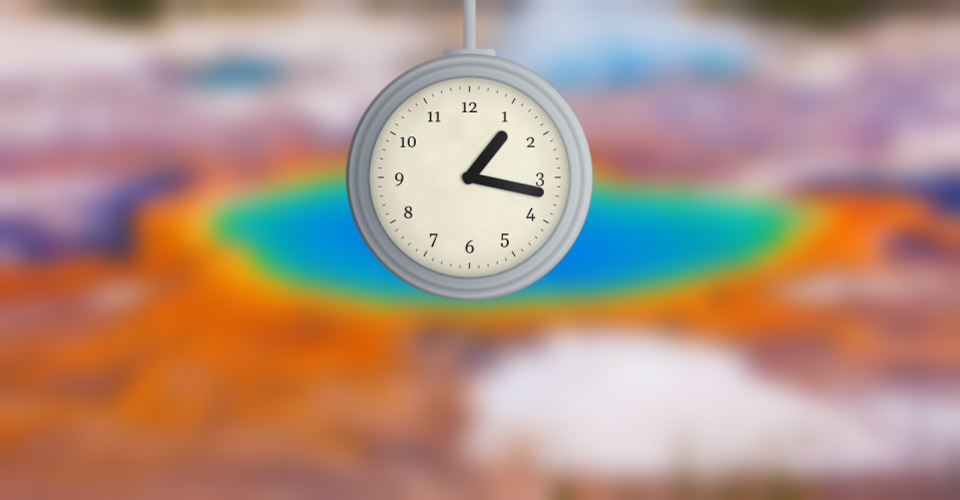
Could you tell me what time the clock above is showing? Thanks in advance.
1:17
